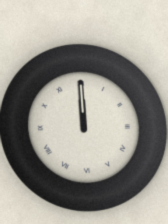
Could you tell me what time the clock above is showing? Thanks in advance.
12:00
